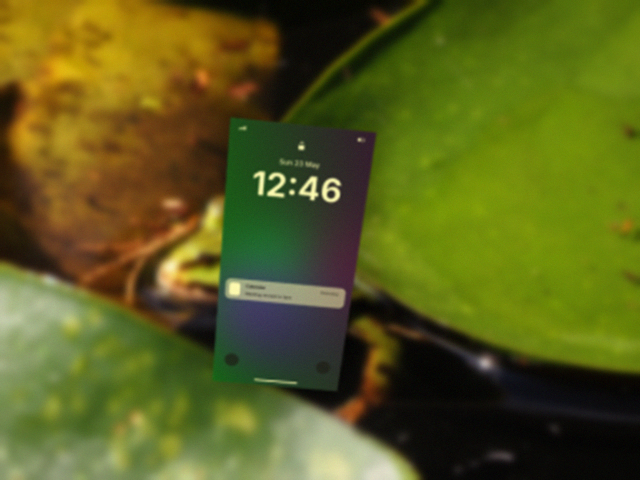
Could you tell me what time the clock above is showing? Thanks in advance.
12:46
